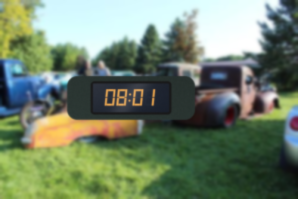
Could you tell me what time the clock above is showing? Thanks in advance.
8:01
